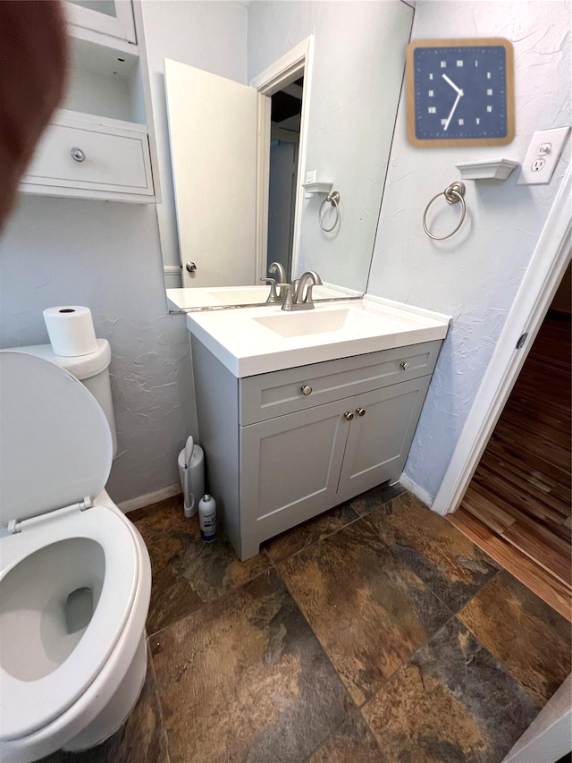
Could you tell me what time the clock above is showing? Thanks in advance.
10:34
